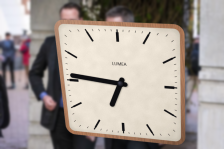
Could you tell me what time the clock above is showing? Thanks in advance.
6:46
